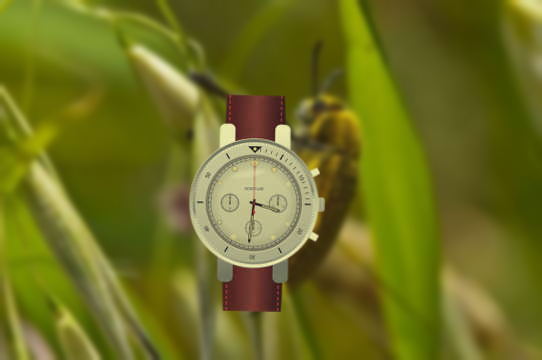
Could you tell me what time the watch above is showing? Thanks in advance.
3:31
